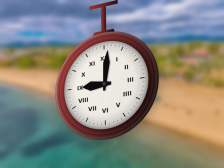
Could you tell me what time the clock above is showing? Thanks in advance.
9:01
